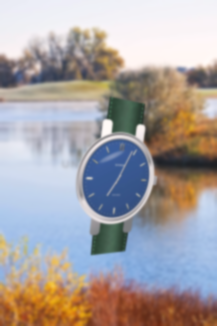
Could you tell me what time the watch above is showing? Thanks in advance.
7:04
